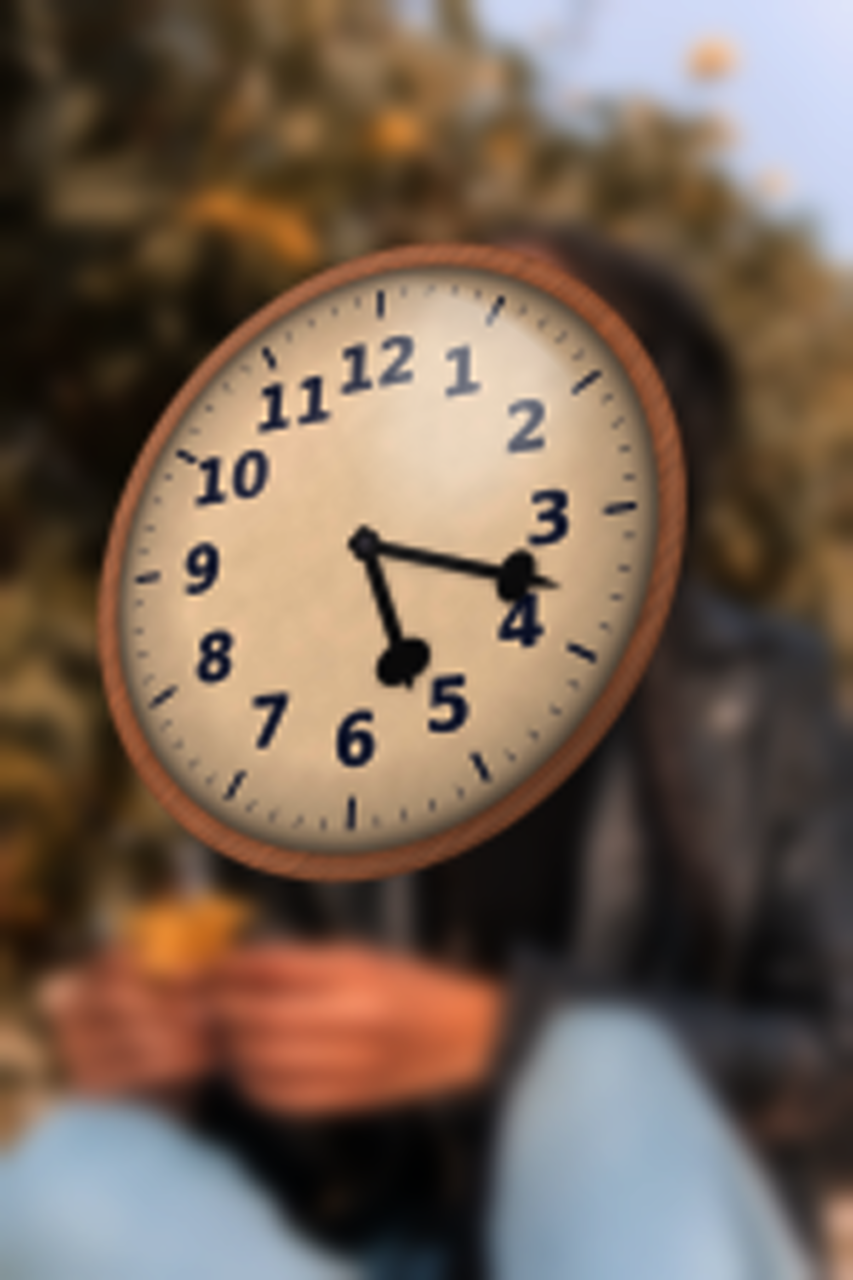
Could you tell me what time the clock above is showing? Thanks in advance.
5:18
